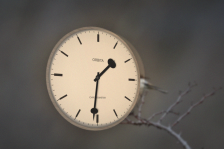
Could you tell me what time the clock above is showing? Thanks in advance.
1:31
